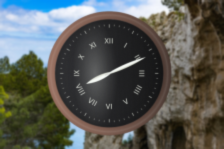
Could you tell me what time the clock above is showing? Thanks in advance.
8:11
